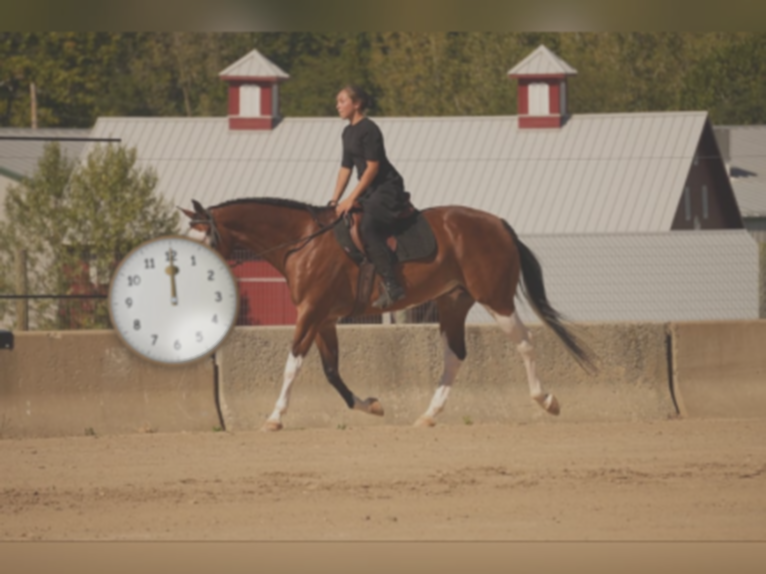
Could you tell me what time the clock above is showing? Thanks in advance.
12:00
